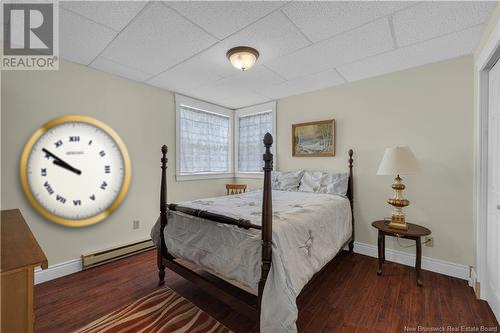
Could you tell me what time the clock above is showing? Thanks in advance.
9:51
